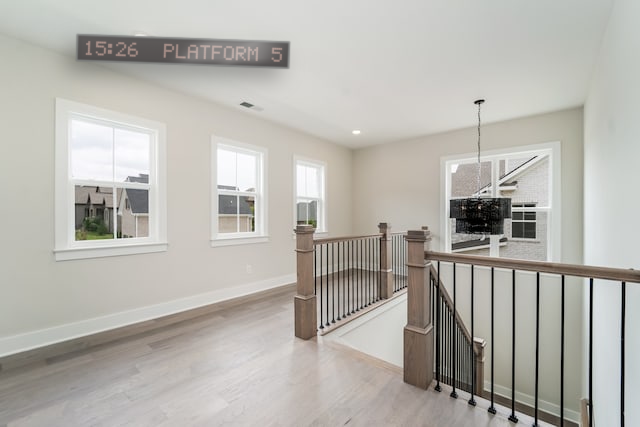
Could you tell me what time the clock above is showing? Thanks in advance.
15:26
